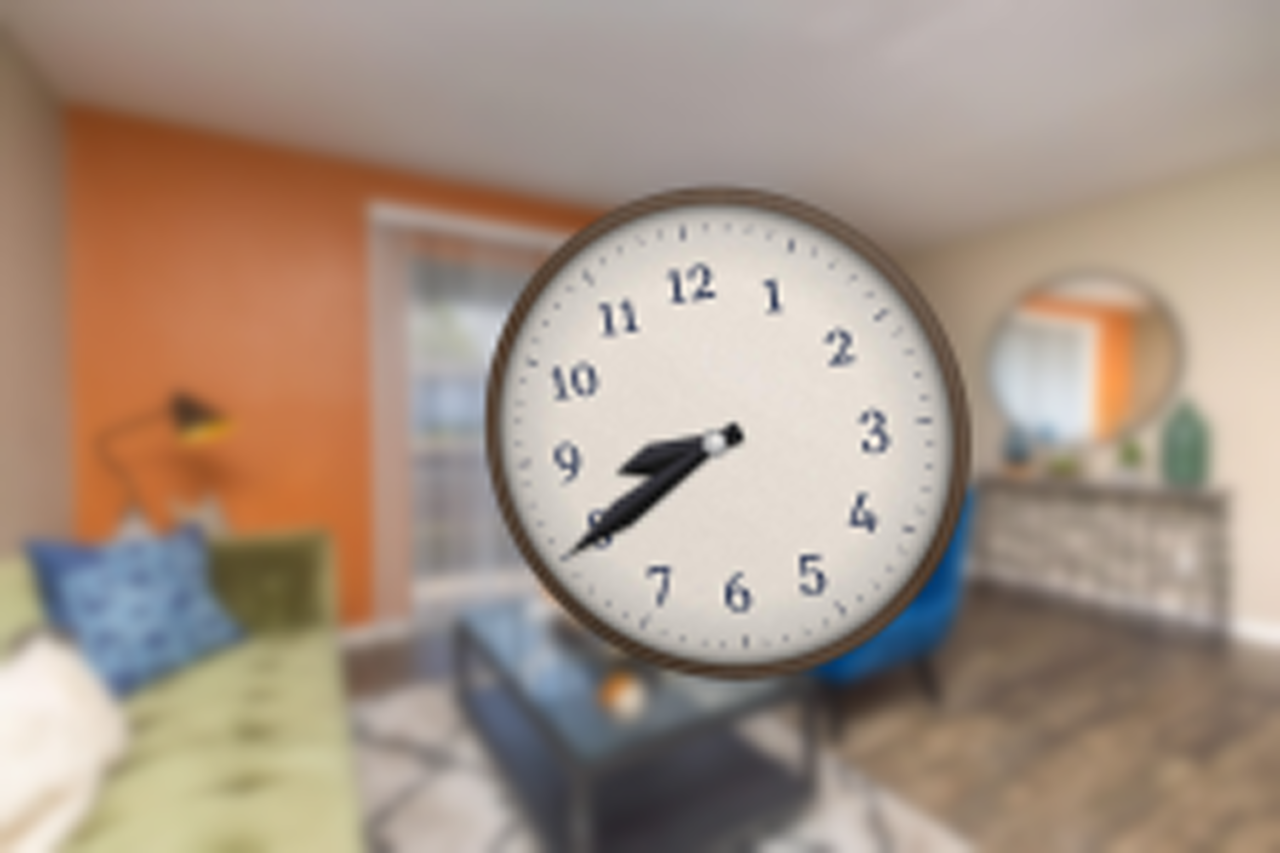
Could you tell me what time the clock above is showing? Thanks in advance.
8:40
